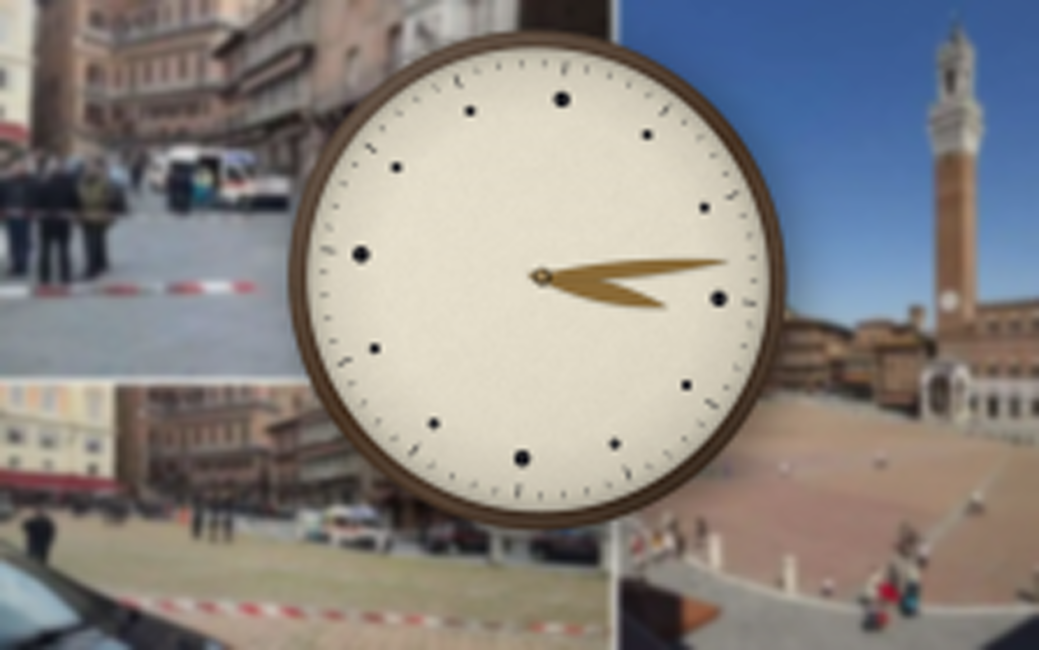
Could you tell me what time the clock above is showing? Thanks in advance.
3:13
